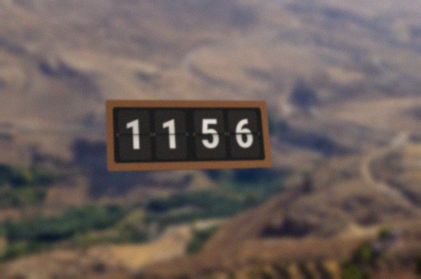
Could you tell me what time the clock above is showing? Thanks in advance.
11:56
